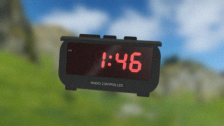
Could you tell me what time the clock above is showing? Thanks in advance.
1:46
